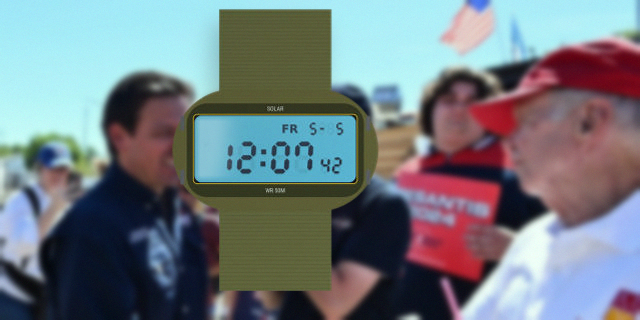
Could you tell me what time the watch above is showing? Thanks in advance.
12:07:42
